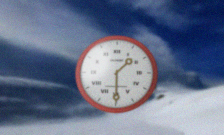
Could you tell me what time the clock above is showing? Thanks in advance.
1:30
